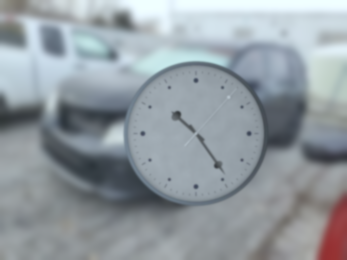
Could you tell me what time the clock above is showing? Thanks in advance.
10:24:07
